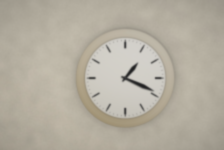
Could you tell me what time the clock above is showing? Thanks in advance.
1:19
